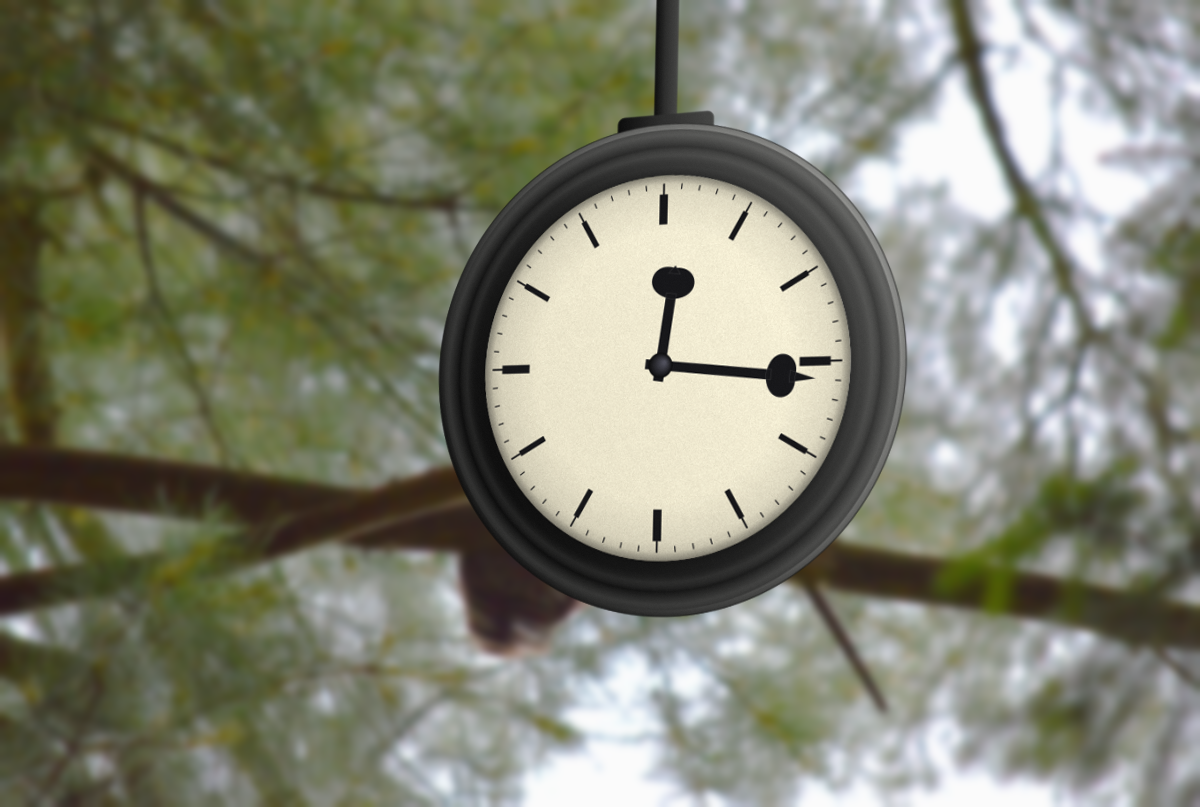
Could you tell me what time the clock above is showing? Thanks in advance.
12:16
